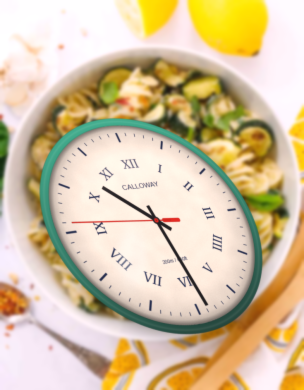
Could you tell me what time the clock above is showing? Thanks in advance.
10:28:46
